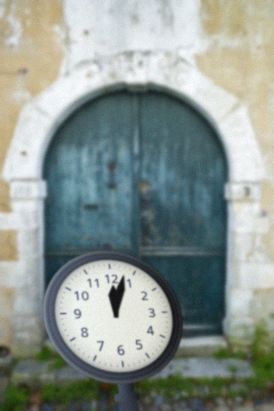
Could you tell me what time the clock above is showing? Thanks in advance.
12:03
